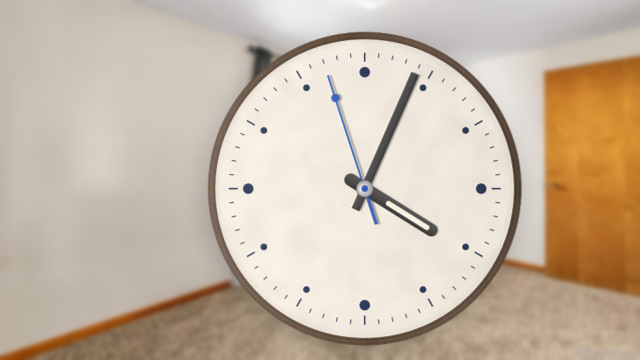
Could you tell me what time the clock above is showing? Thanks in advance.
4:03:57
